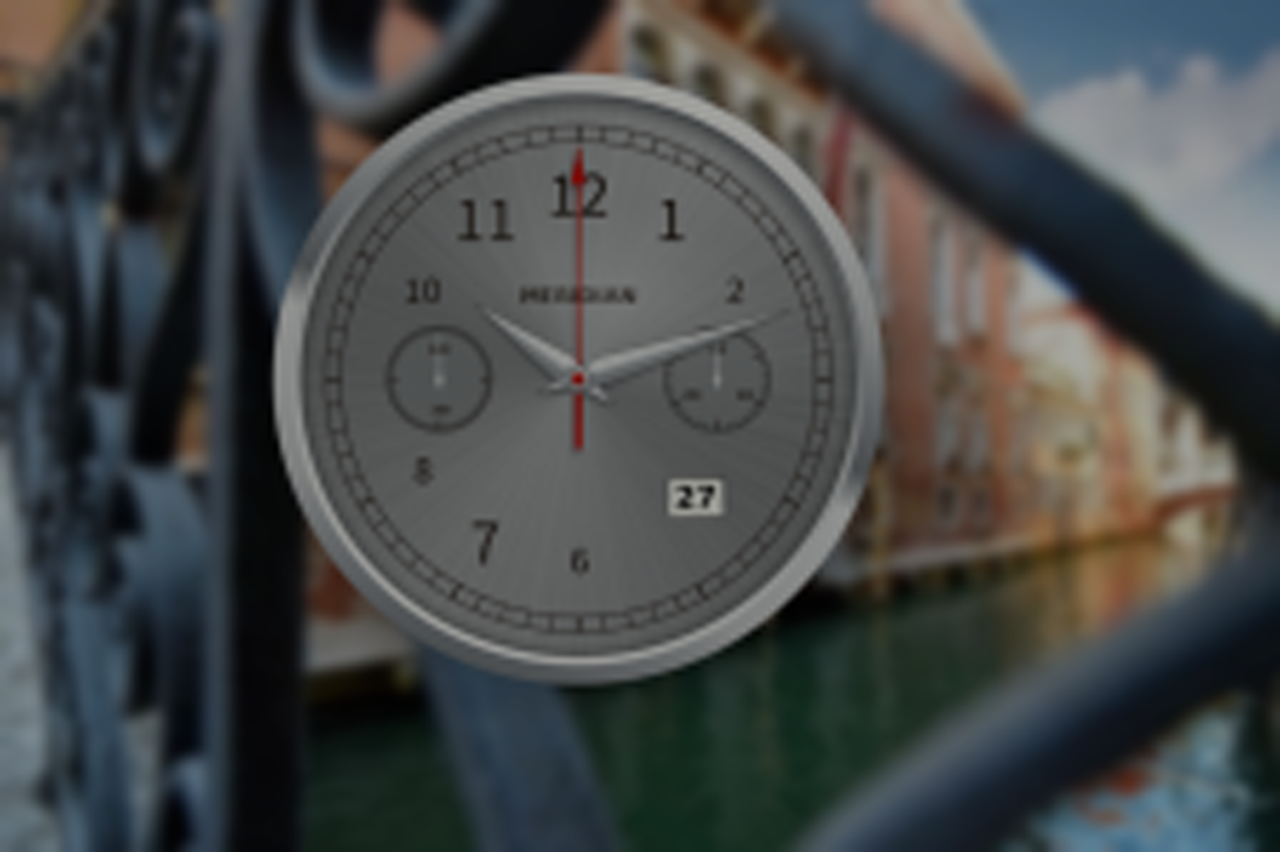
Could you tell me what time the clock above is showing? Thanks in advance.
10:12
